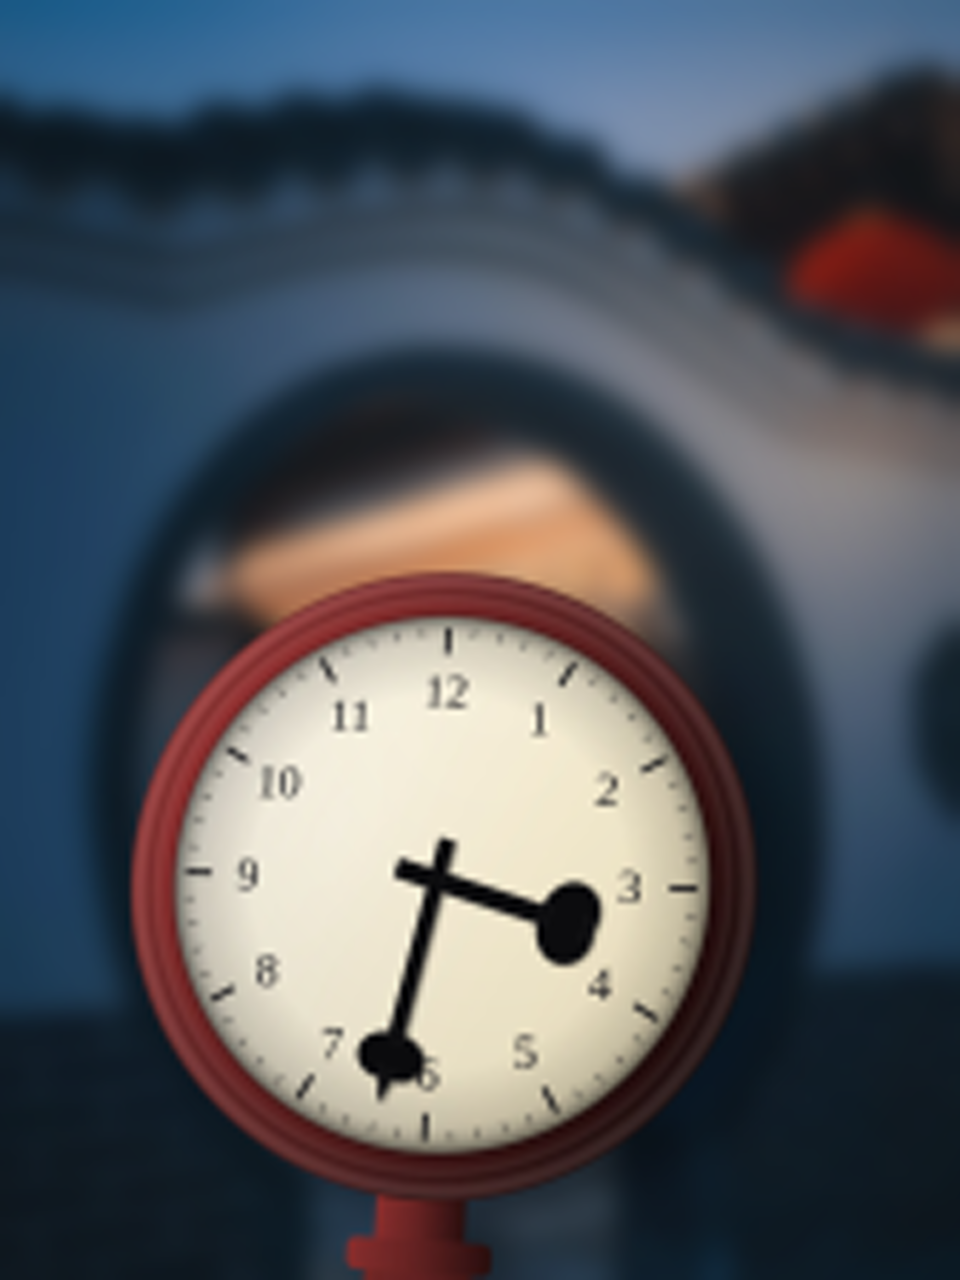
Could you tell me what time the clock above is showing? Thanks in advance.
3:32
